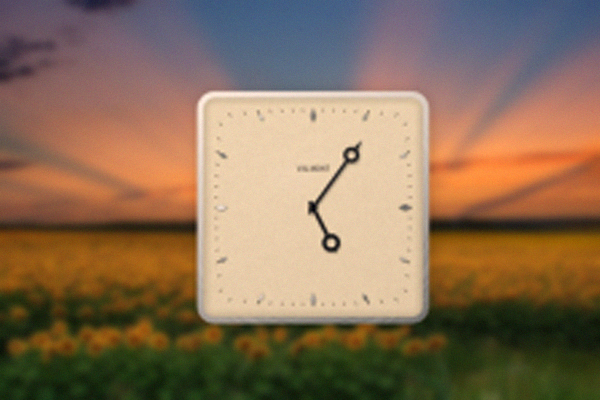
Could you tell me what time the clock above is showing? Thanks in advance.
5:06
